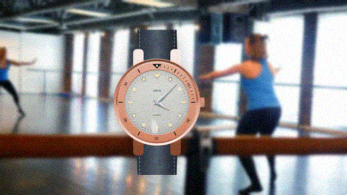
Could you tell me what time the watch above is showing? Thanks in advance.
4:08
